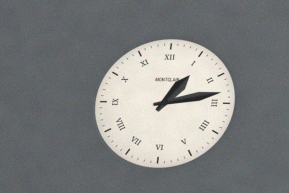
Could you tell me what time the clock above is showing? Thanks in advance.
1:13
